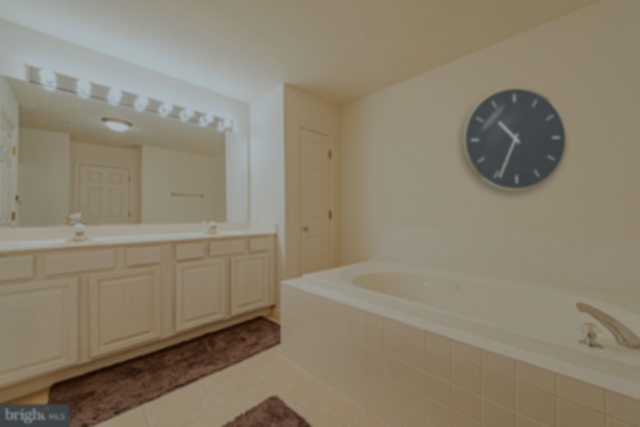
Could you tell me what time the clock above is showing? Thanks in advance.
10:34
